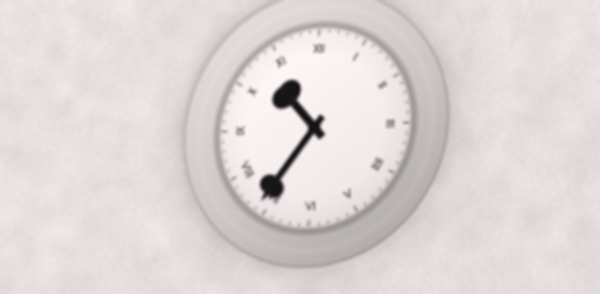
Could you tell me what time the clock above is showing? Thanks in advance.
10:36
